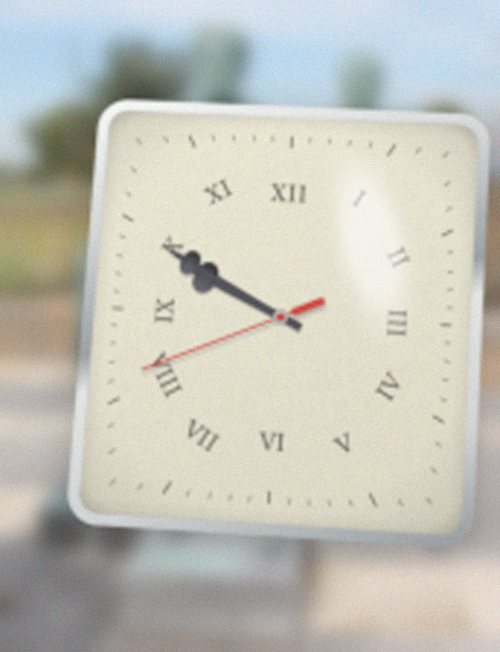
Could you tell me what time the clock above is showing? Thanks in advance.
9:49:41
